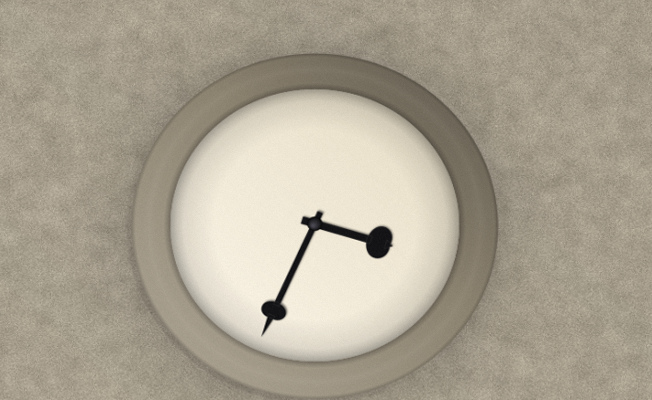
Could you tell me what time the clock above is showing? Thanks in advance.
3:34
